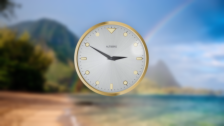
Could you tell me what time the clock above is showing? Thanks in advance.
2:50
